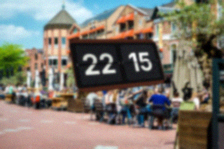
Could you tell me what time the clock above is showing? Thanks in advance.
22:15
